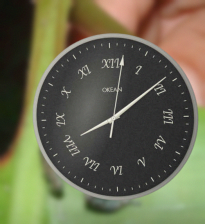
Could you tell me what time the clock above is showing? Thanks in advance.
8:09:02
